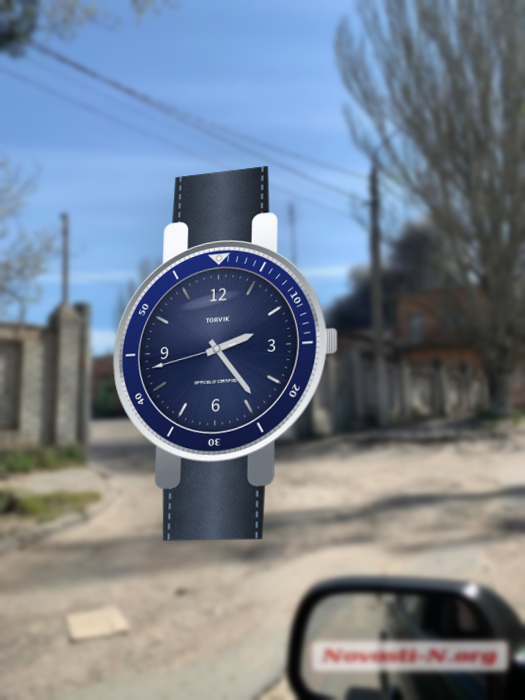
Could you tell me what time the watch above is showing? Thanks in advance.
2:23:43
